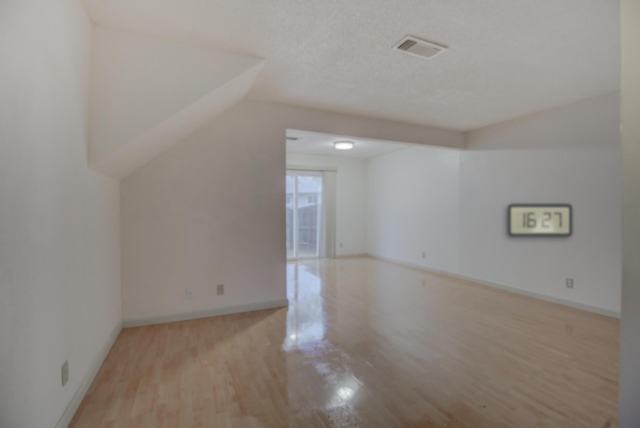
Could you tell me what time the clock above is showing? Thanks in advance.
16:27
